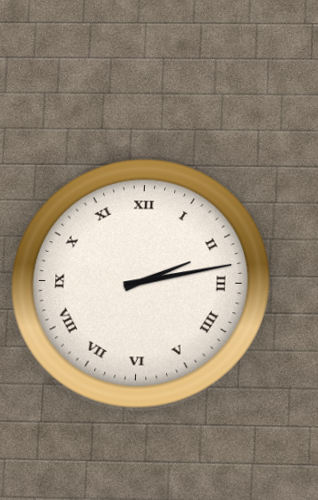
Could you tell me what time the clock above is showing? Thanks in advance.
2:13
